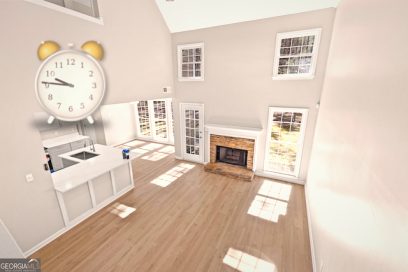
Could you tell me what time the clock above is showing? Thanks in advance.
9:46
